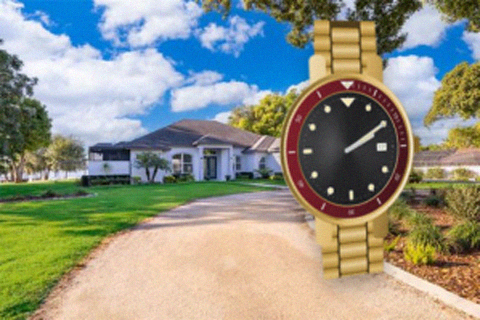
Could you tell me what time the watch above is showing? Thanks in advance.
2:10
